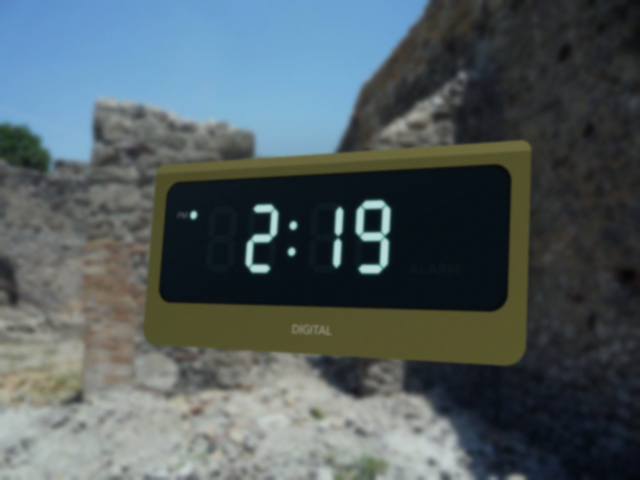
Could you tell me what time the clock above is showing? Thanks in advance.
2:19
